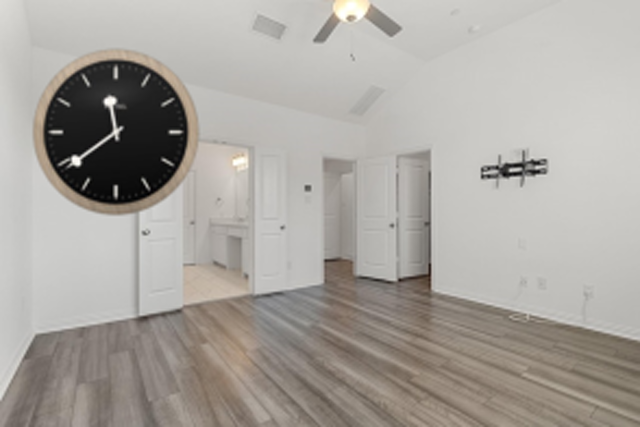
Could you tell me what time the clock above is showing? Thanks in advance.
11:39
